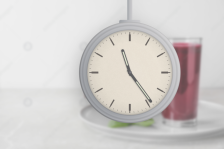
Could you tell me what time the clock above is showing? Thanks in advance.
11:24
